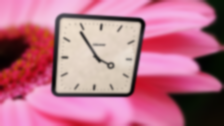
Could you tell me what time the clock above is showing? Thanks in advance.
3:54
